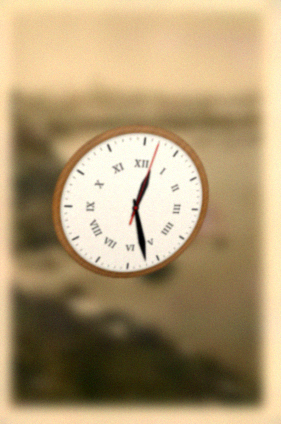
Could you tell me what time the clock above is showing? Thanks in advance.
12:27:02
